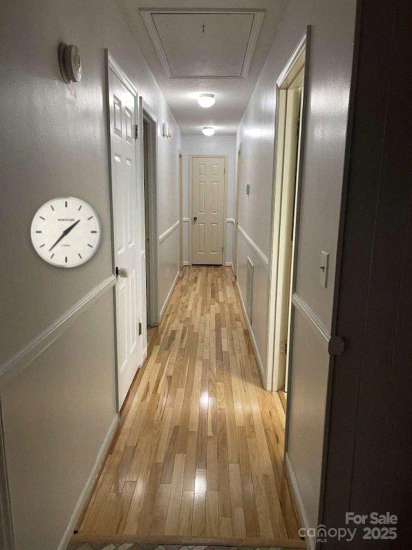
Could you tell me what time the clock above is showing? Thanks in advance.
1:37
